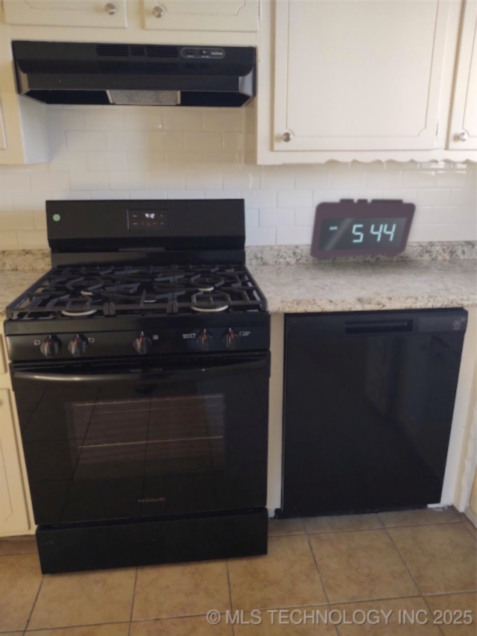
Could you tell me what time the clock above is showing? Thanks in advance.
5:44
